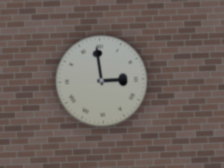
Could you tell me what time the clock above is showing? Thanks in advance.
2:59
